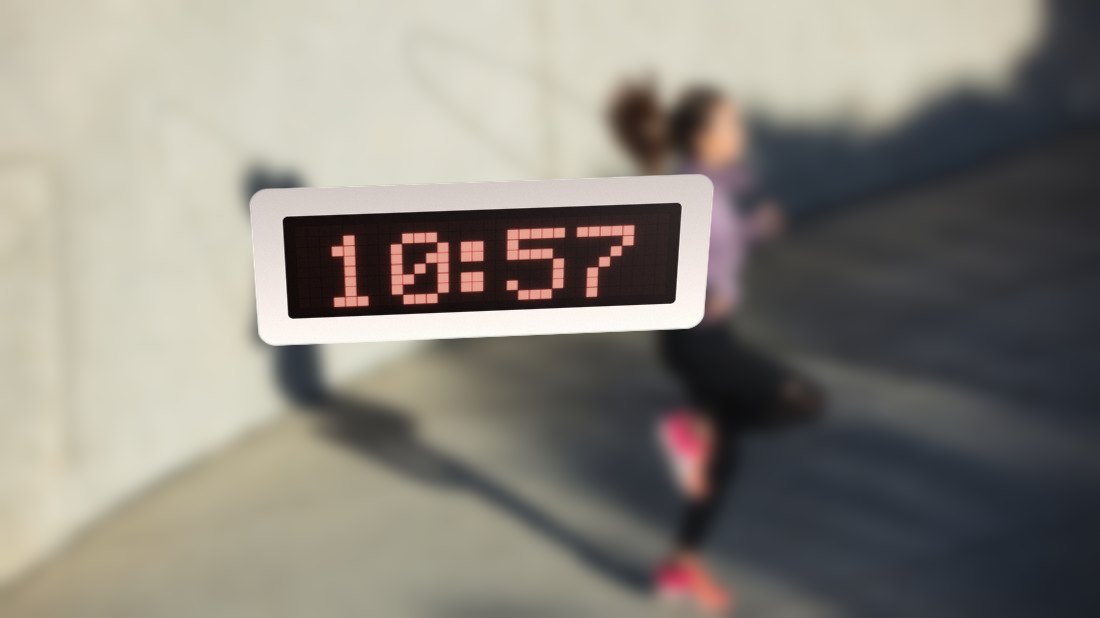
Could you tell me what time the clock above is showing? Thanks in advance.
10:57
